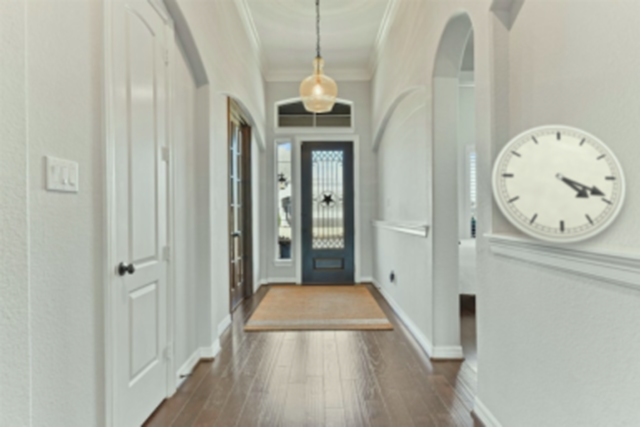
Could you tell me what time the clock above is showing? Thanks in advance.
4:19
